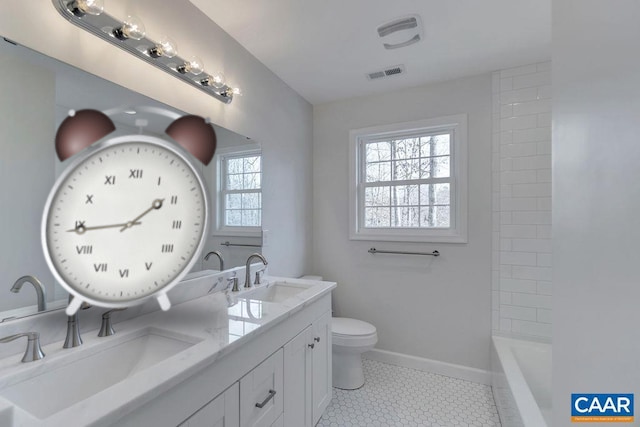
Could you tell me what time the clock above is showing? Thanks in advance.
1:44
